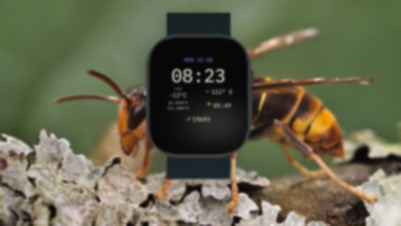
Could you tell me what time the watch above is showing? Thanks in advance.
8:23
